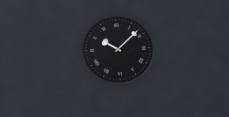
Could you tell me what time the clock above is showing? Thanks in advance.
10:08
